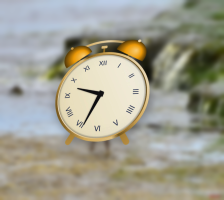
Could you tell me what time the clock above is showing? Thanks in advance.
9:34
